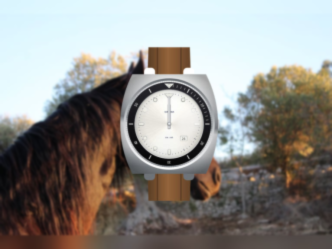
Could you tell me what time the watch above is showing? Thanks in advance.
12:00
